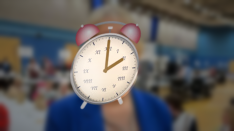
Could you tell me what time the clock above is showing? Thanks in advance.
2:00
